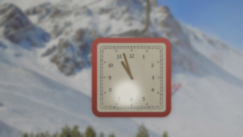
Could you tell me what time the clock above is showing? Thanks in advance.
10:57
